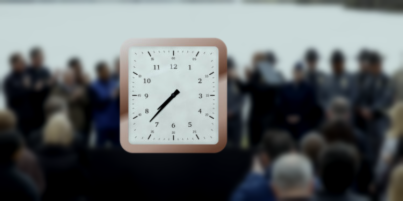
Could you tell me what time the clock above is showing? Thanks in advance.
7:37
